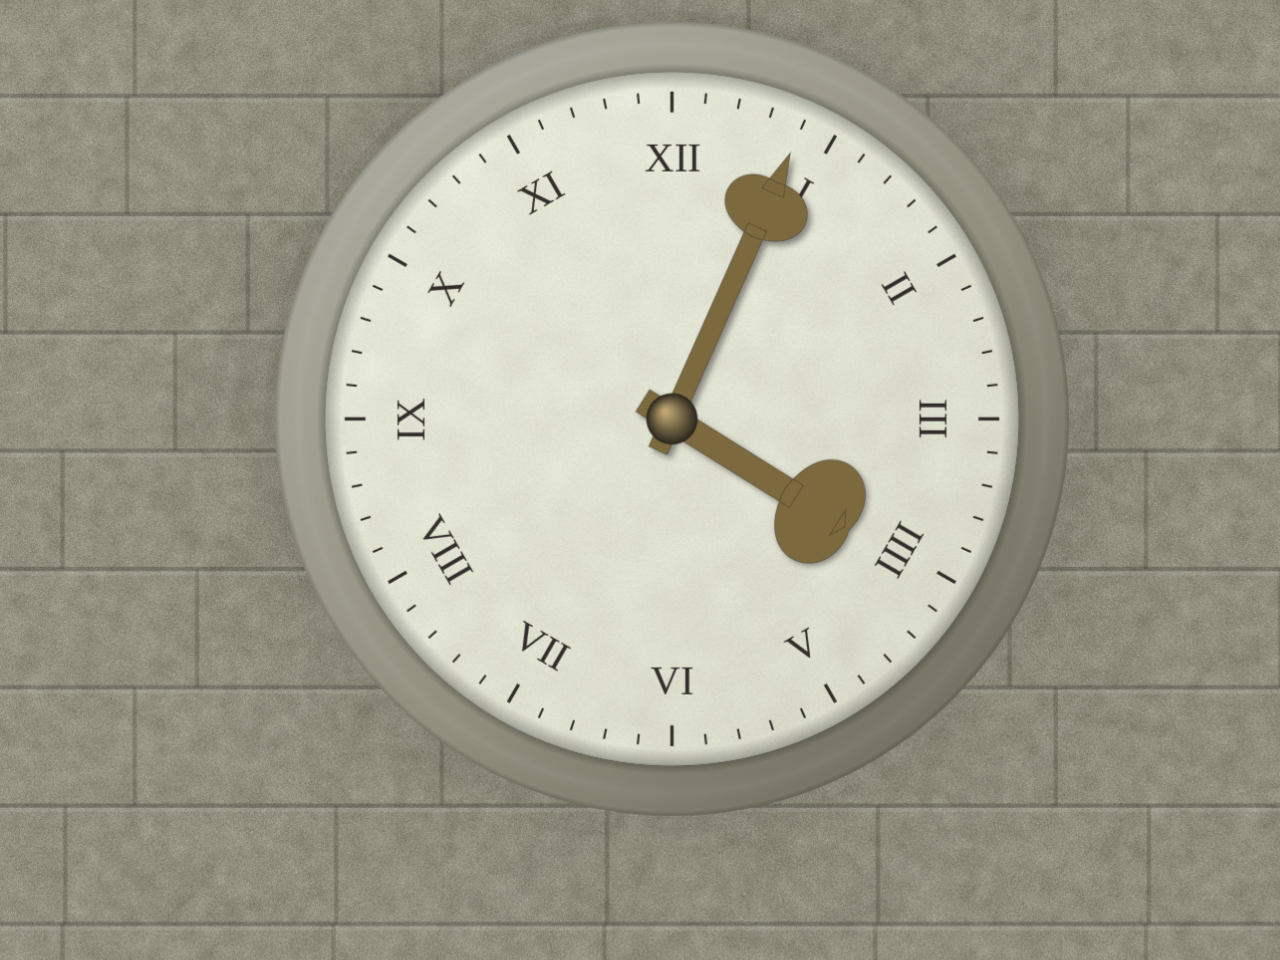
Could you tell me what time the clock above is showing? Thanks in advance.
4:04
